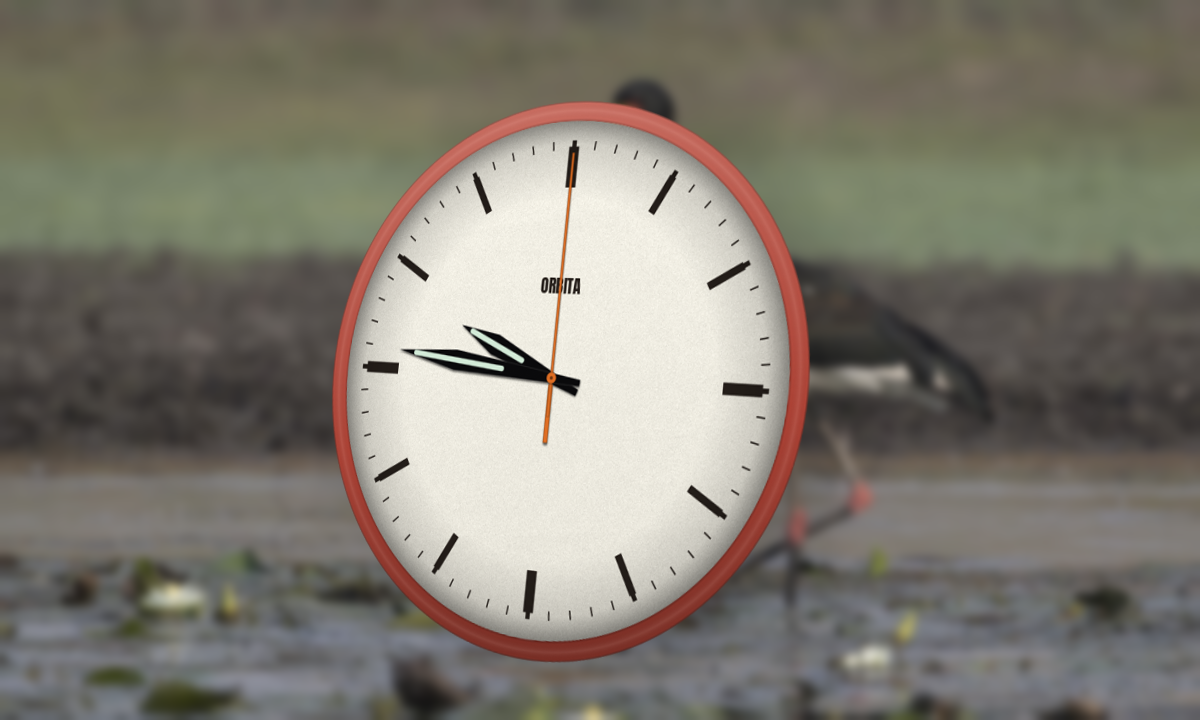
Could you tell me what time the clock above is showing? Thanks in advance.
9:46:00
